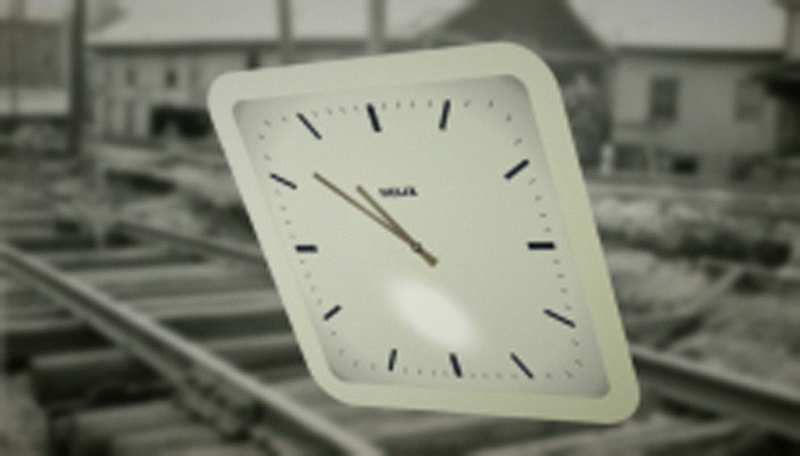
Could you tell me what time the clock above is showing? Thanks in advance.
10:52
